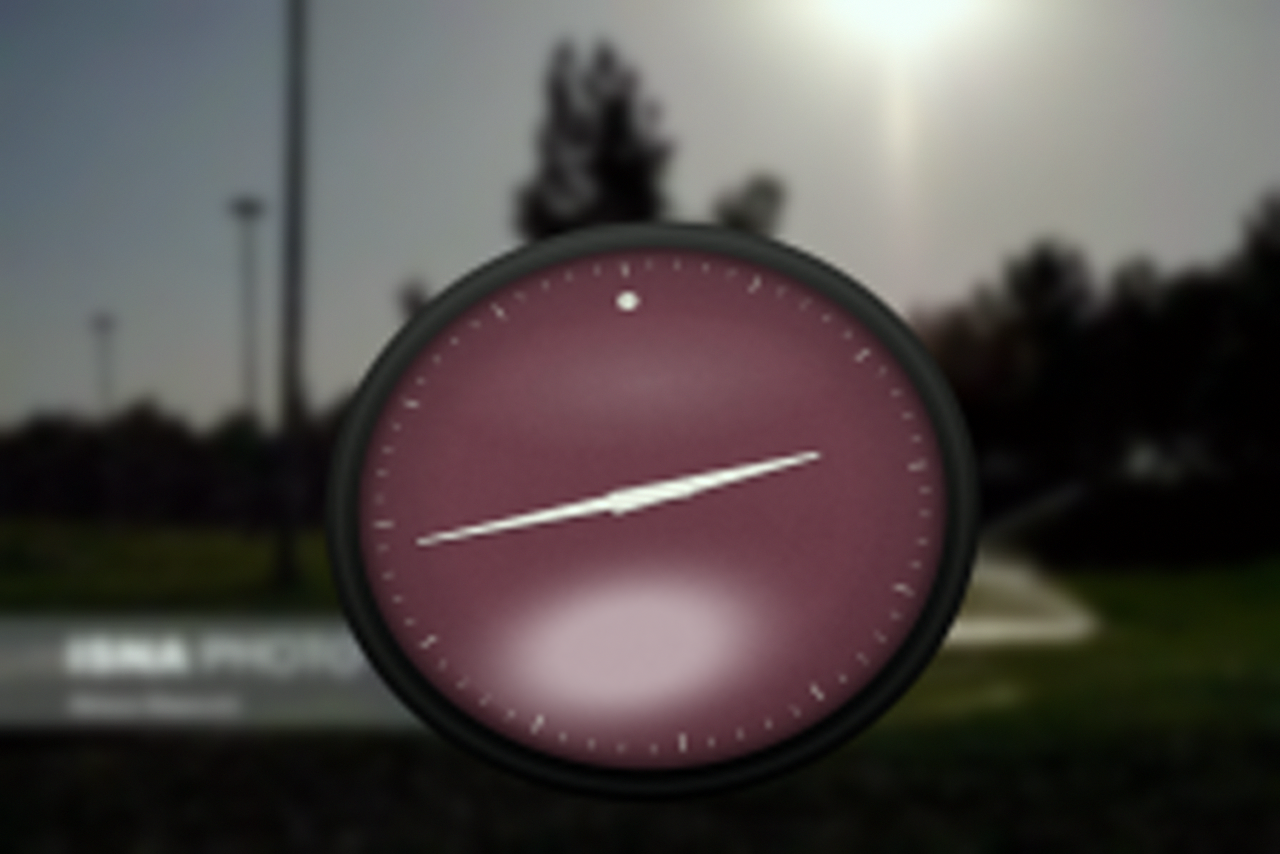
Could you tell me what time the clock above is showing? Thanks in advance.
2:44
